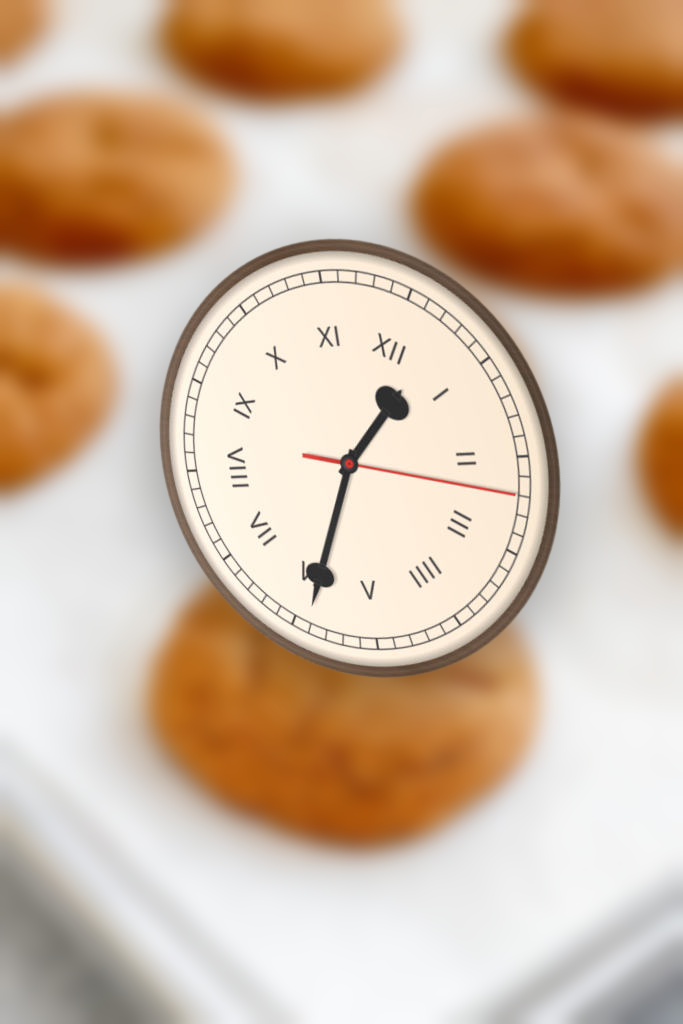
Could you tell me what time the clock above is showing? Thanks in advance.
12:29:12
